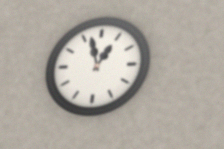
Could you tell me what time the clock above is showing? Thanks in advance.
12:57
